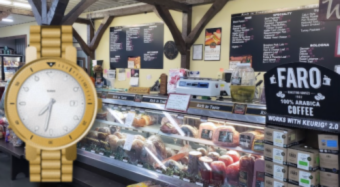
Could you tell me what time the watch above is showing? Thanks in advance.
7:32
